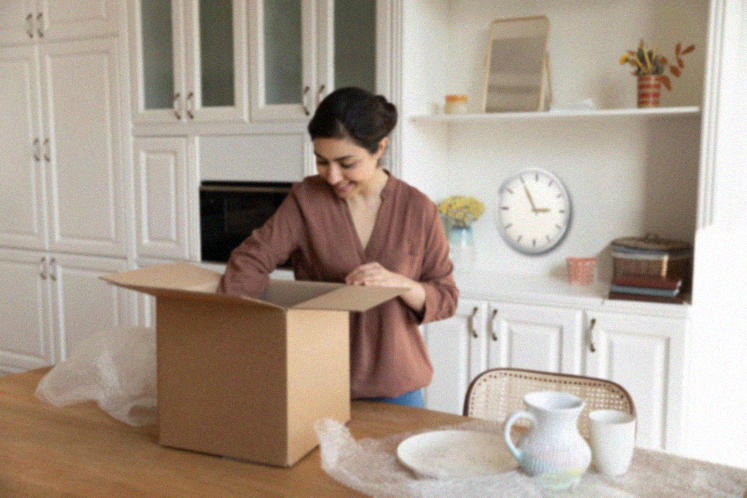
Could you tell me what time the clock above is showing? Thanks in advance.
2:55
